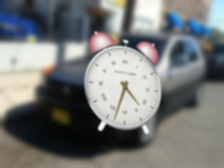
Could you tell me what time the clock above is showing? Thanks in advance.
4:33
